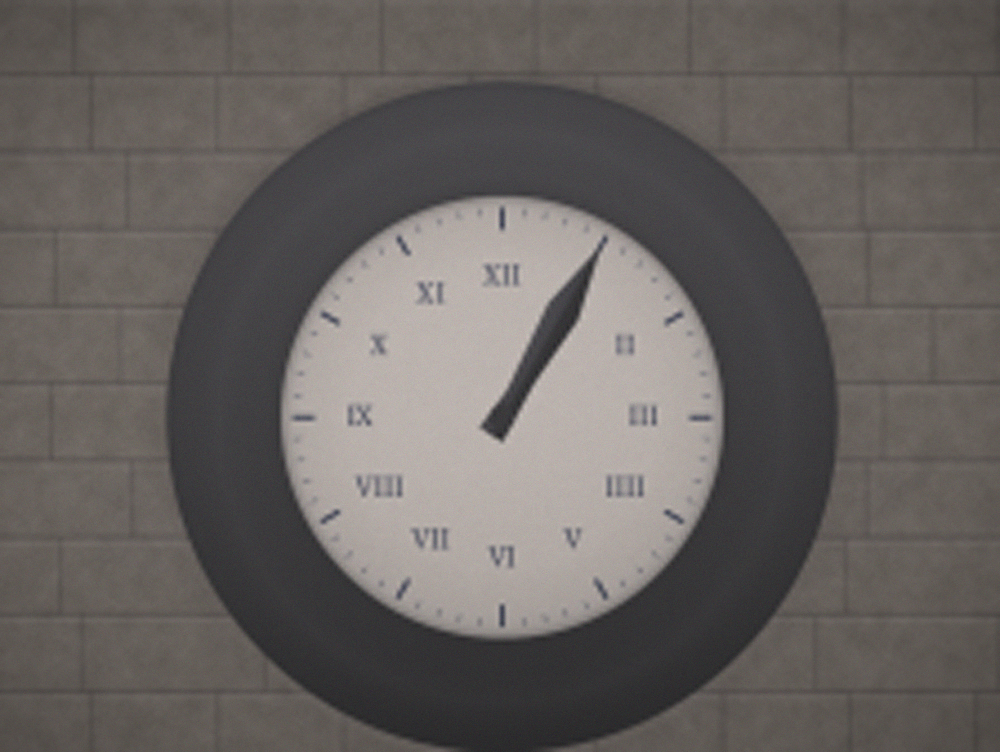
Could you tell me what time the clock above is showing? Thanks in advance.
1:05
